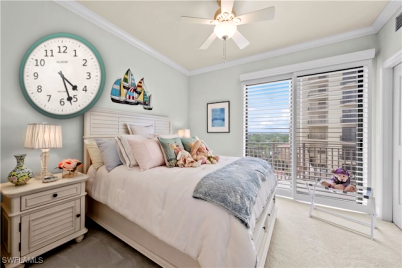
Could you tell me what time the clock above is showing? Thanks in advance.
4:27
